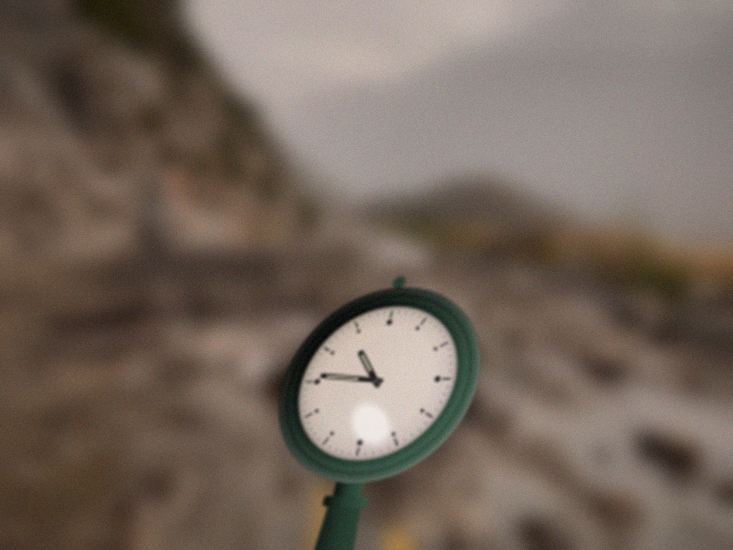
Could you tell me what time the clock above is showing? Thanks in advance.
10:46
